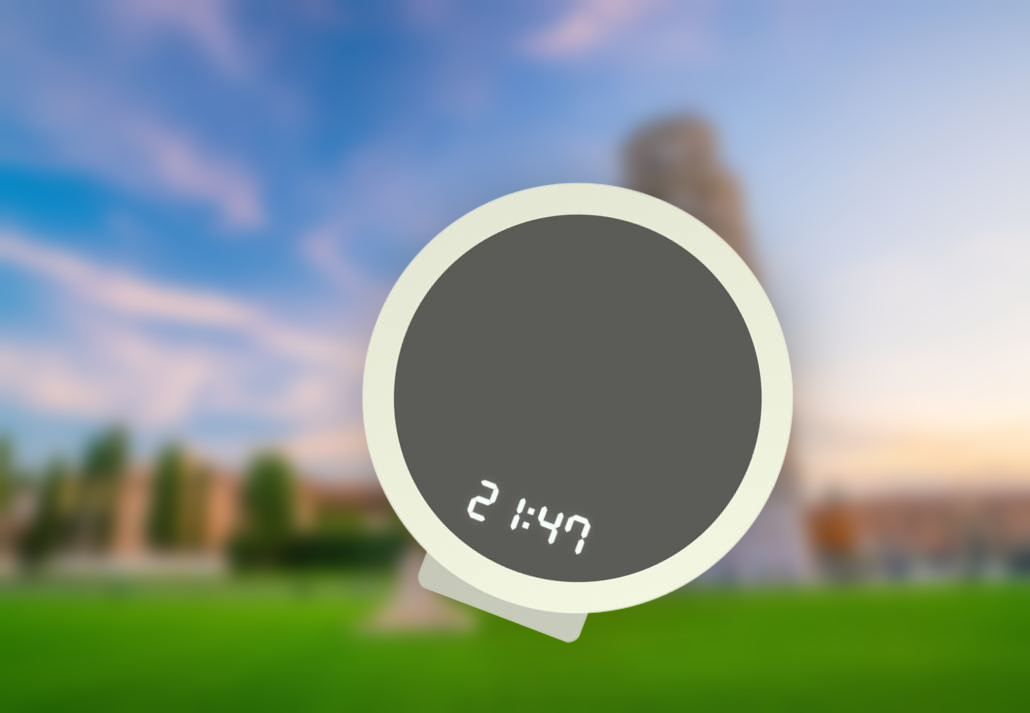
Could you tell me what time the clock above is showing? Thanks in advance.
21:47
